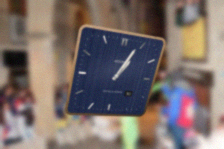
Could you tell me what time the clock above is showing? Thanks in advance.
1:04
